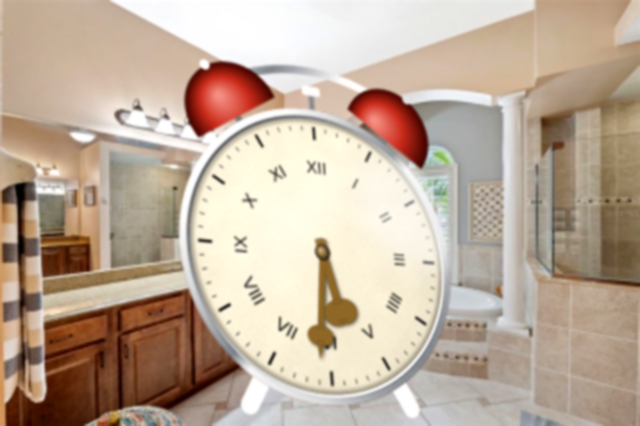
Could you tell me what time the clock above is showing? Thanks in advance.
5:31
